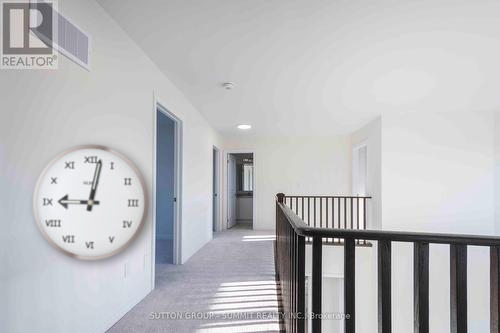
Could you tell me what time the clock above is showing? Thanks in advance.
9:02
